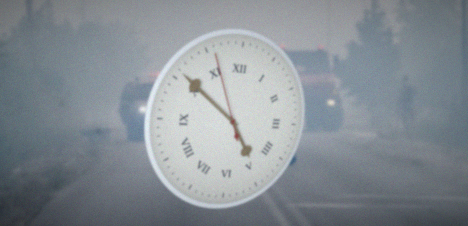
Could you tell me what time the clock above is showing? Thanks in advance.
4:50:56
